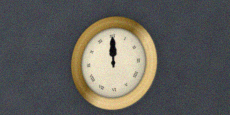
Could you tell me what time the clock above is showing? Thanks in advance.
12:00
